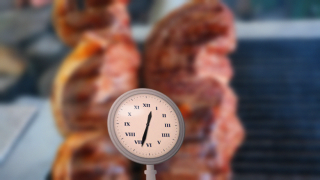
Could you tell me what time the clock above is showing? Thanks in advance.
12:33
